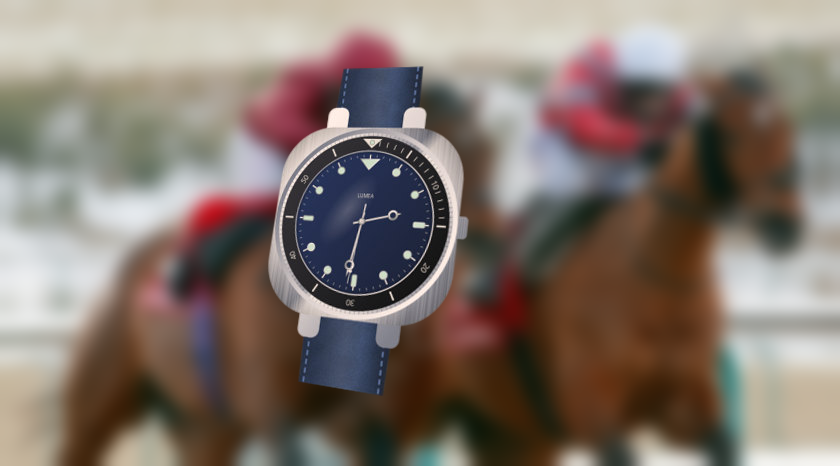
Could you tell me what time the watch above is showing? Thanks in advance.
2:31:31
